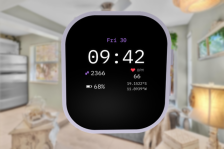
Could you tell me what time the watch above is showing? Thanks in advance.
9:42
